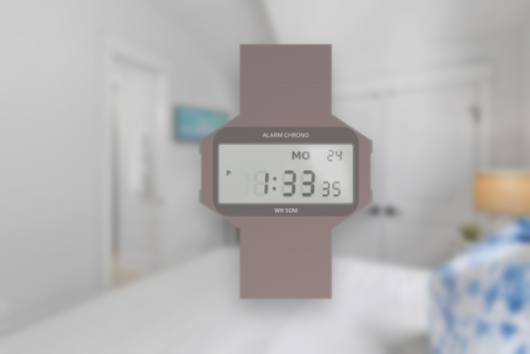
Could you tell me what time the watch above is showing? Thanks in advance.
1:33:35
